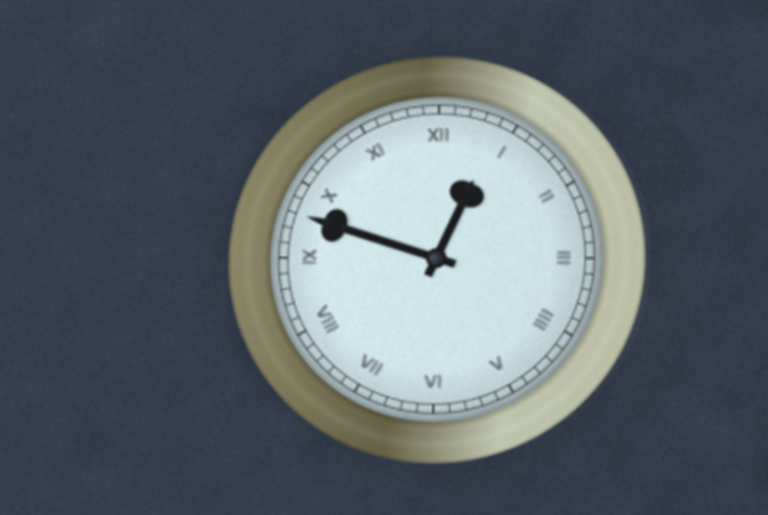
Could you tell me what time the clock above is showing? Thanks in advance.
12:48
